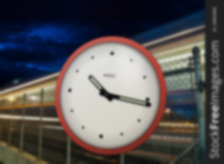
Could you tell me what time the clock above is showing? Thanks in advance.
10:16
